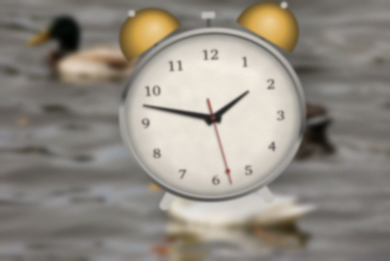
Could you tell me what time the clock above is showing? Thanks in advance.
1:47:28
